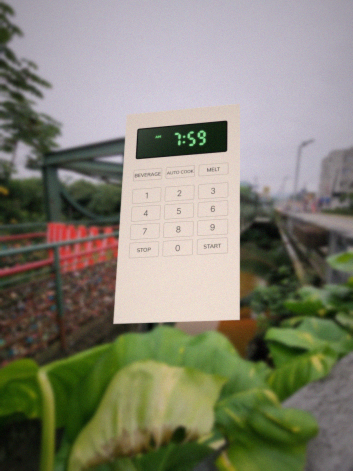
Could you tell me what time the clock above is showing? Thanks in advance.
7:59
